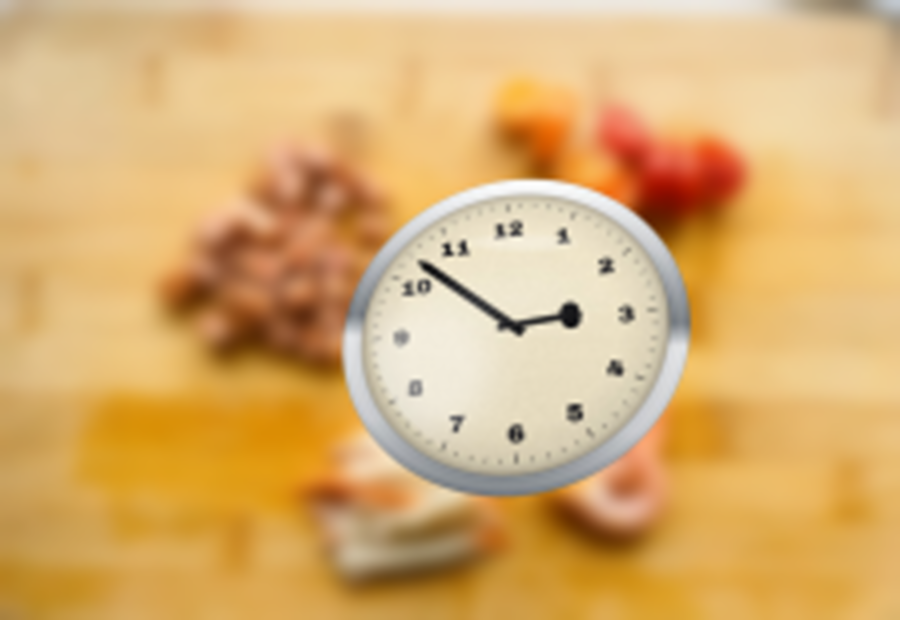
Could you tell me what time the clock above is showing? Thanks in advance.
2:52
